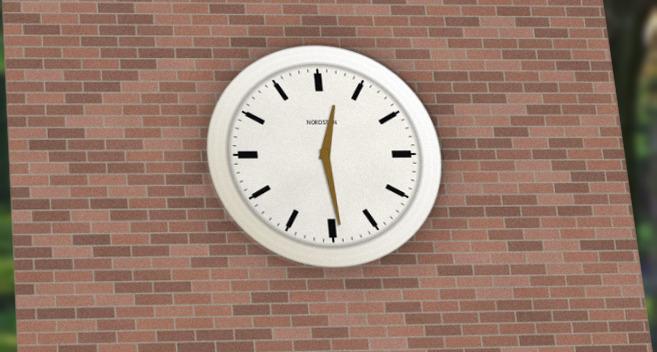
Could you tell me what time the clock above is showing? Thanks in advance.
12:29
